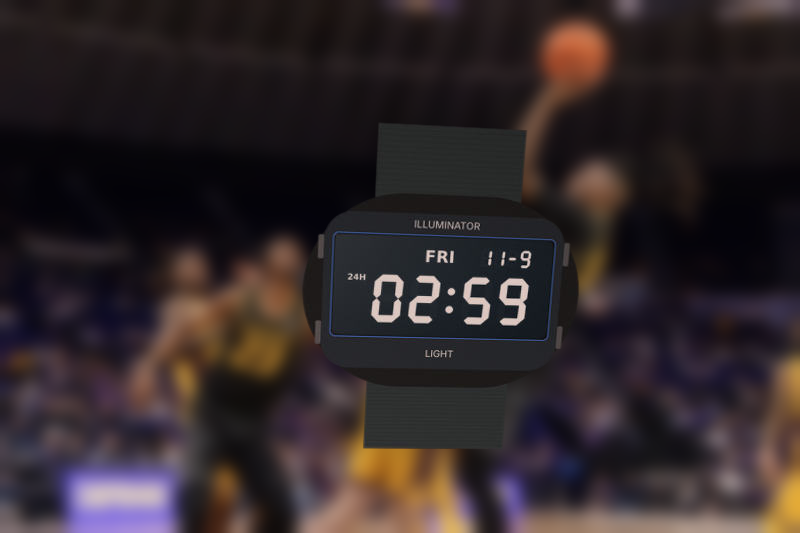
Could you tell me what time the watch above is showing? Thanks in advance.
2:59
